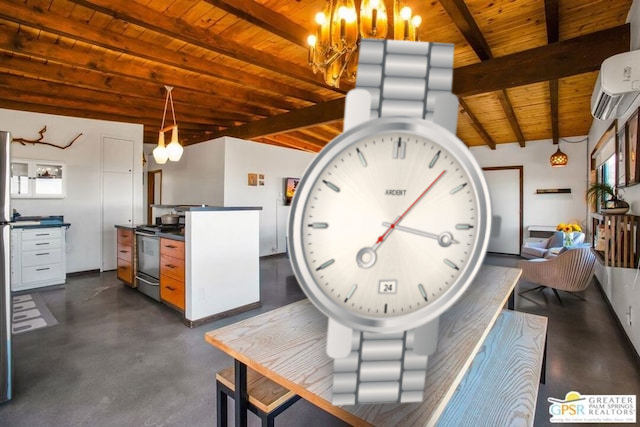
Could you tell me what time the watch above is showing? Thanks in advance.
7:17:07
